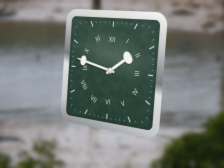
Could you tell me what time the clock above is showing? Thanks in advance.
1:47
